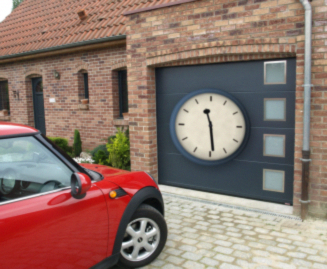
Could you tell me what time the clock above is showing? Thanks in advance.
11:29
